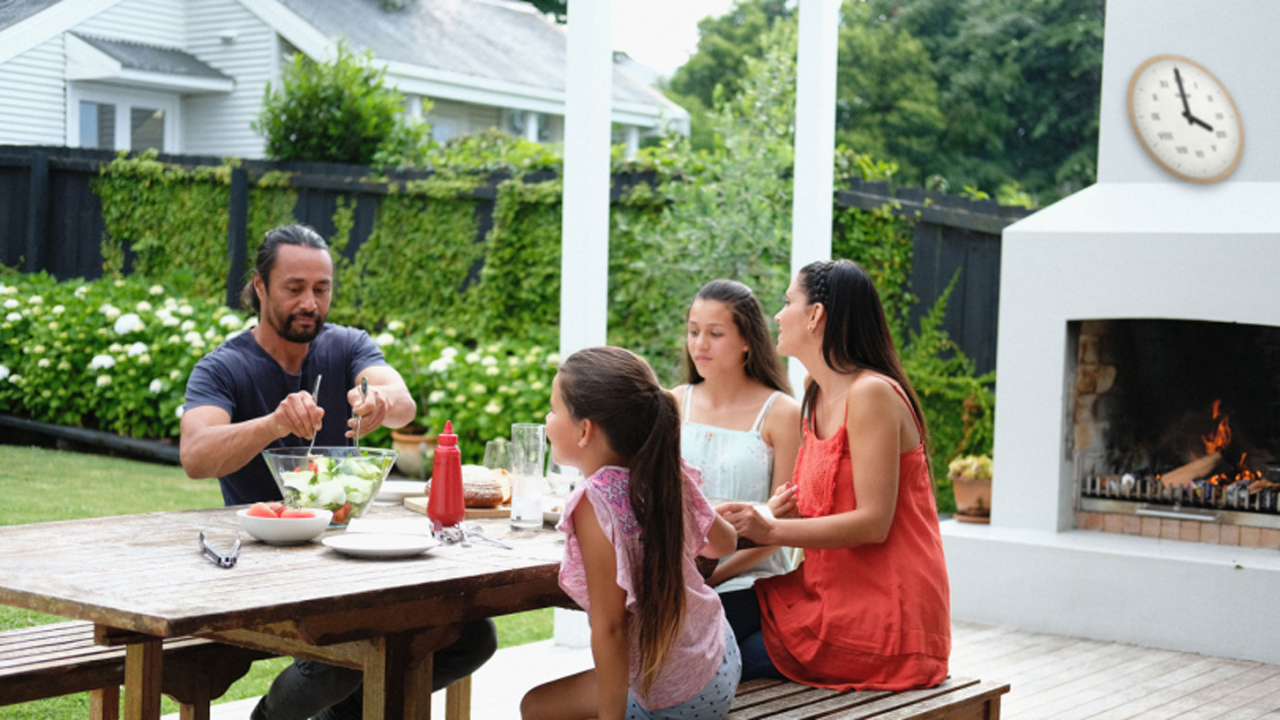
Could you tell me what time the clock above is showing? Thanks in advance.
4:00
